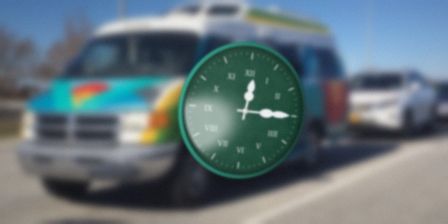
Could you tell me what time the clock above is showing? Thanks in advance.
12:15
